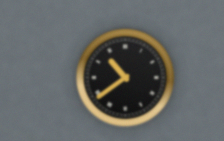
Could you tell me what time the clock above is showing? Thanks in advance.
10:39
